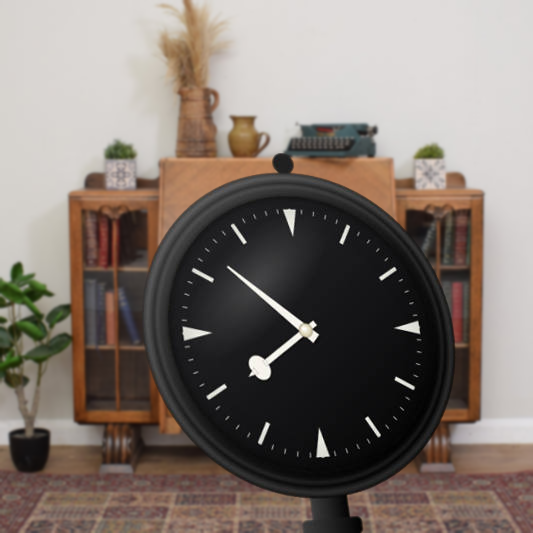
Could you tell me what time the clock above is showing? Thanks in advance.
7:52
